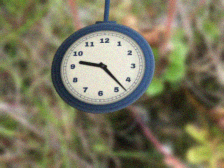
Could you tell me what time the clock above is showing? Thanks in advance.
9:23
